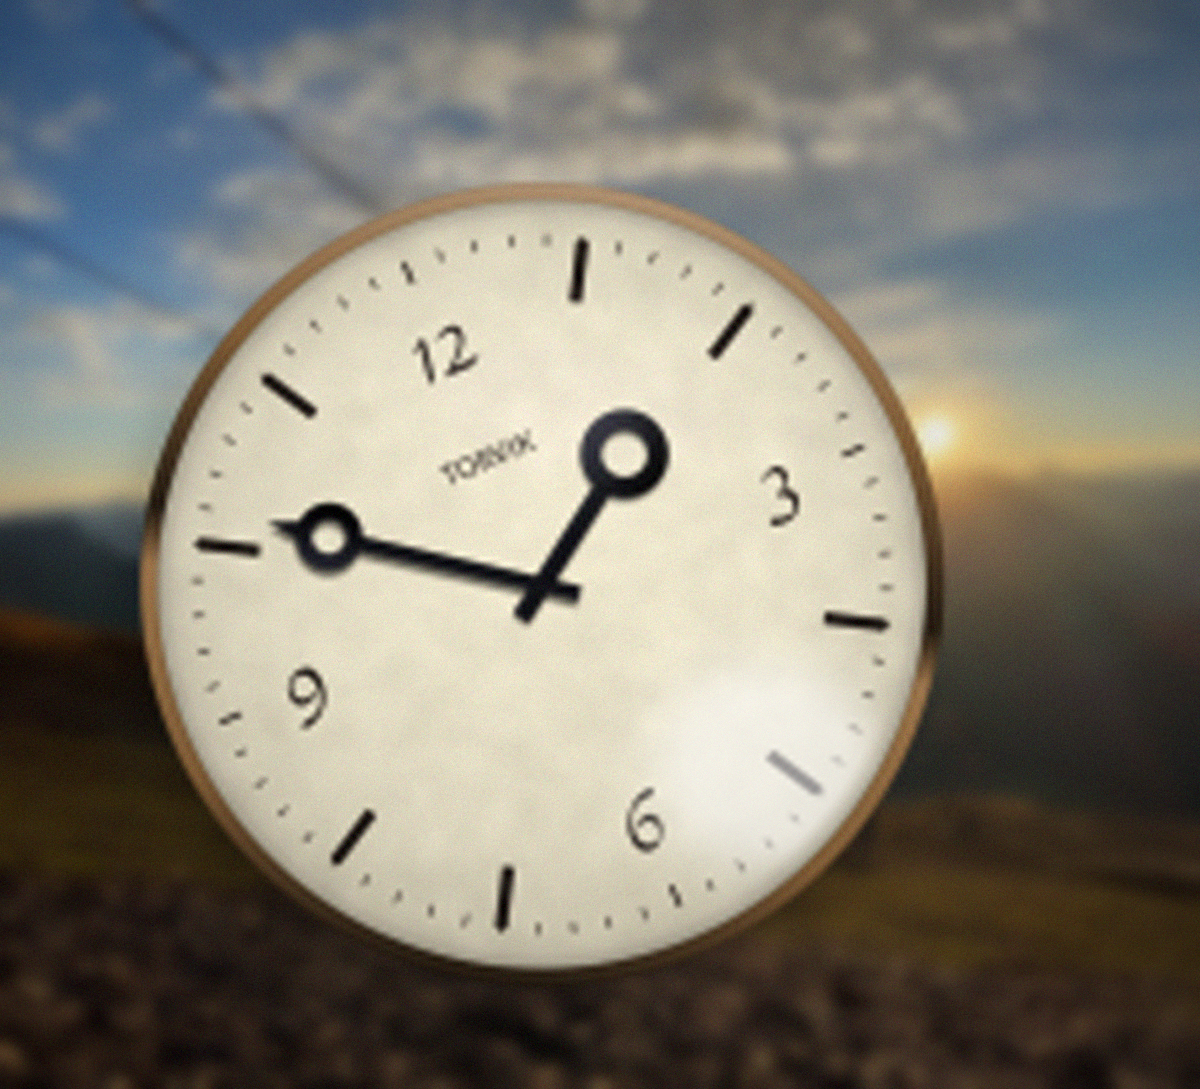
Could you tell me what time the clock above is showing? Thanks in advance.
1:51
